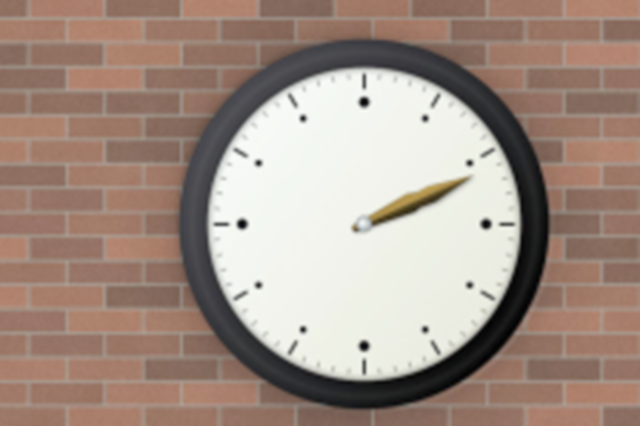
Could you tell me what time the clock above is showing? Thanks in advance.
2:11
